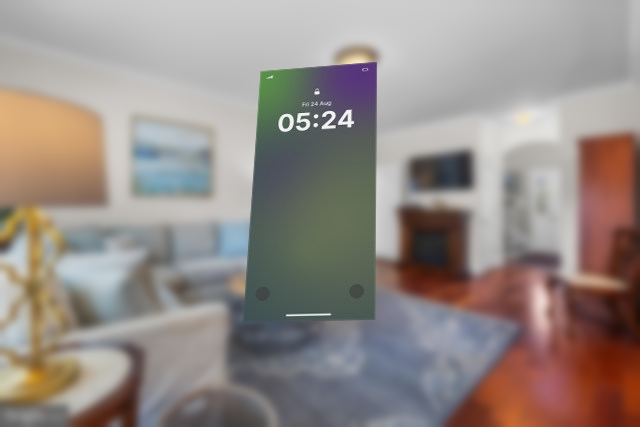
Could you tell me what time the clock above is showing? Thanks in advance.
5:24
